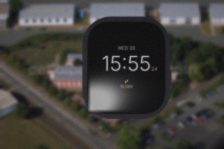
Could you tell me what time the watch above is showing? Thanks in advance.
15:55
